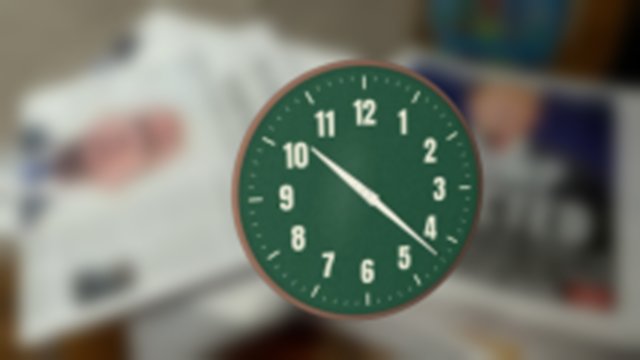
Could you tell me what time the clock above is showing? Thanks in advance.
10:22
